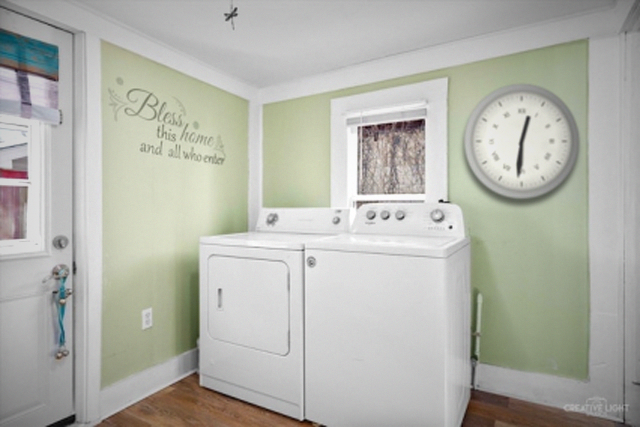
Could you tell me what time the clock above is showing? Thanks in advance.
12:31
